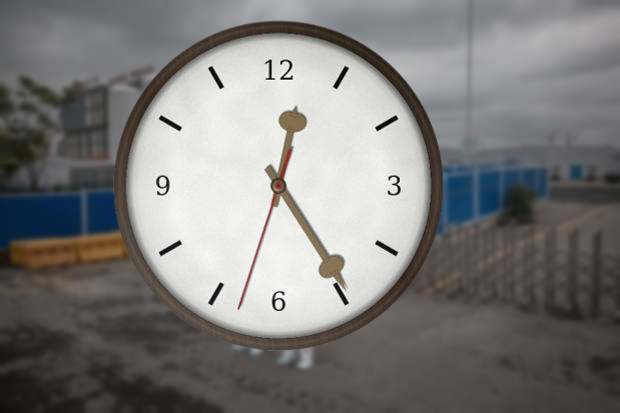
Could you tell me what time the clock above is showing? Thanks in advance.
12:24:33
